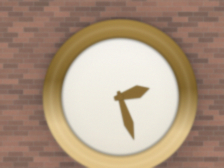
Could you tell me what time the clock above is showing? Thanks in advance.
2:27
